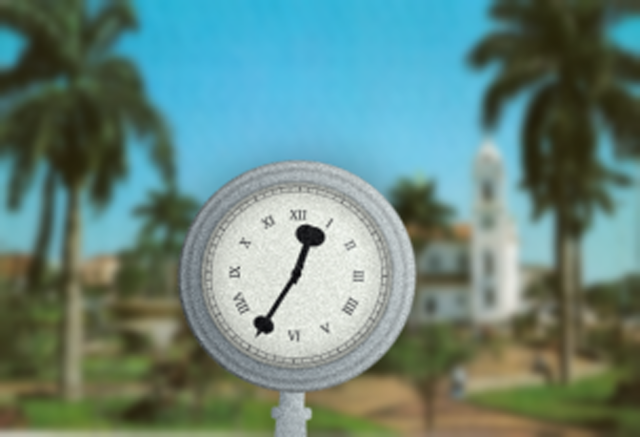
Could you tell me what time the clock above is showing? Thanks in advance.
12:35
